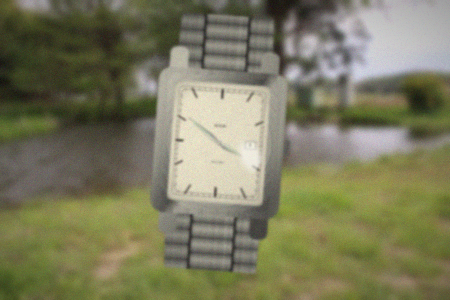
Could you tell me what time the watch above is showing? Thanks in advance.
3:51
